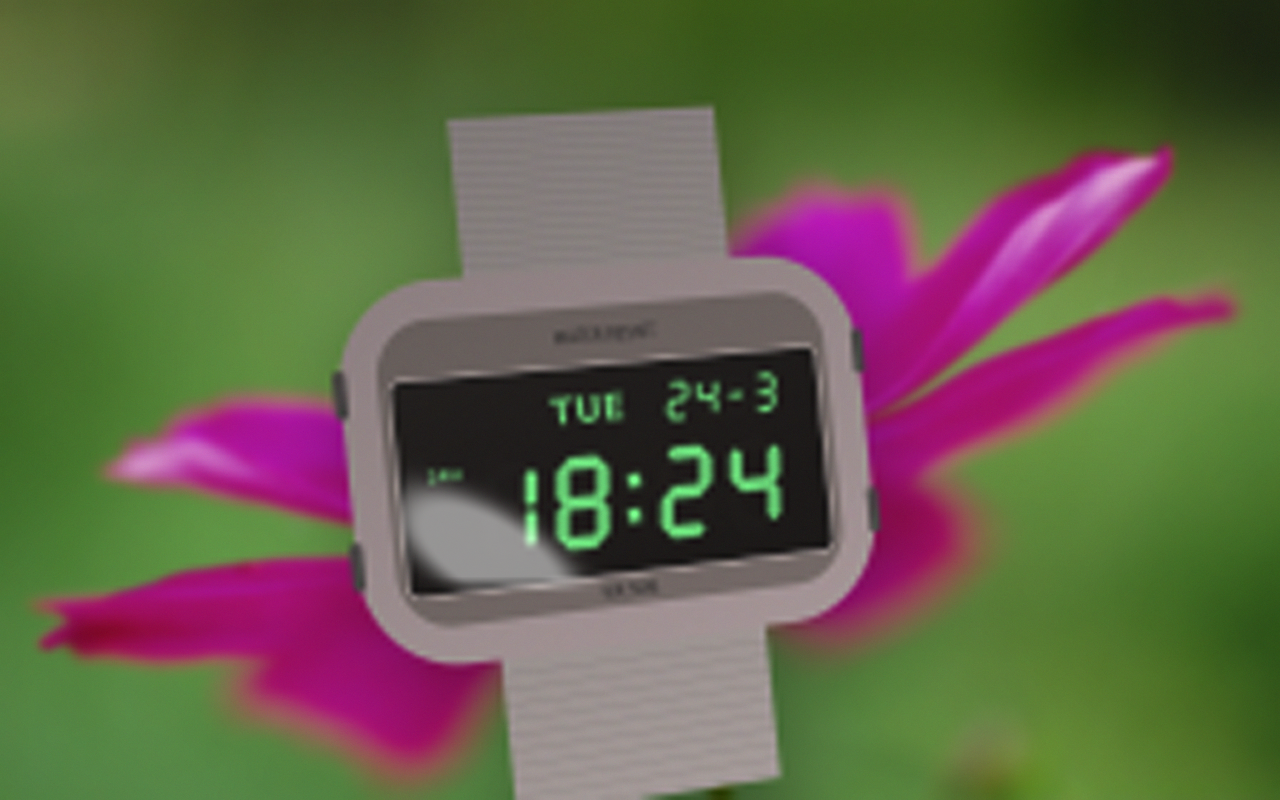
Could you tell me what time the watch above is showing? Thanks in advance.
18:24
